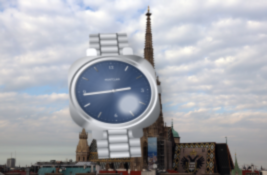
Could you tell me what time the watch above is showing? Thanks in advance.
2:44
